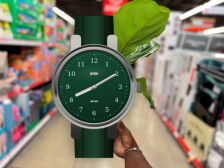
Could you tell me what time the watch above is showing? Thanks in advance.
8:10
